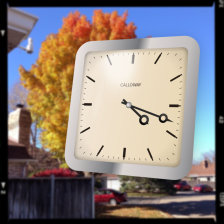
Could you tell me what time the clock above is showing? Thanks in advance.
4:18
